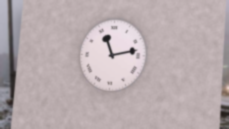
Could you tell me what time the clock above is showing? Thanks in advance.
11:13
